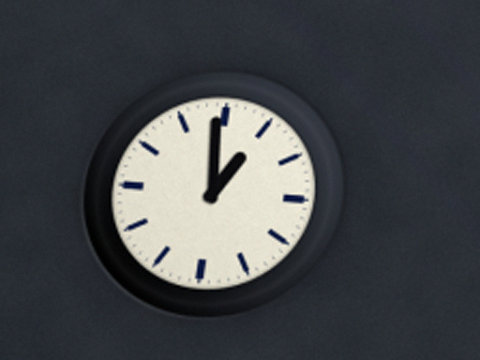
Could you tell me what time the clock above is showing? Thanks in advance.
12:59
